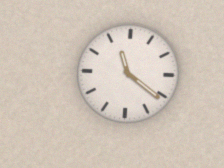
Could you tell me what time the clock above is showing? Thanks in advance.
11:21
